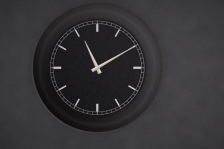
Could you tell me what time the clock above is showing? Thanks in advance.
11:10
